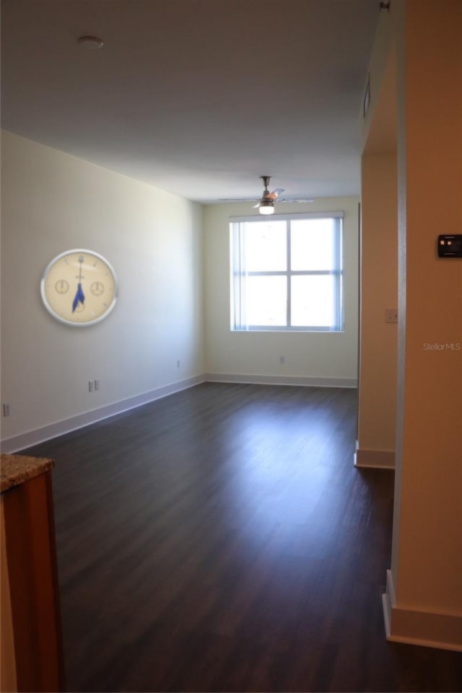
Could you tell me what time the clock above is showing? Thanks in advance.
5:32
